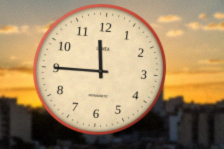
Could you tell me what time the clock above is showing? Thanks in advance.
11:45
